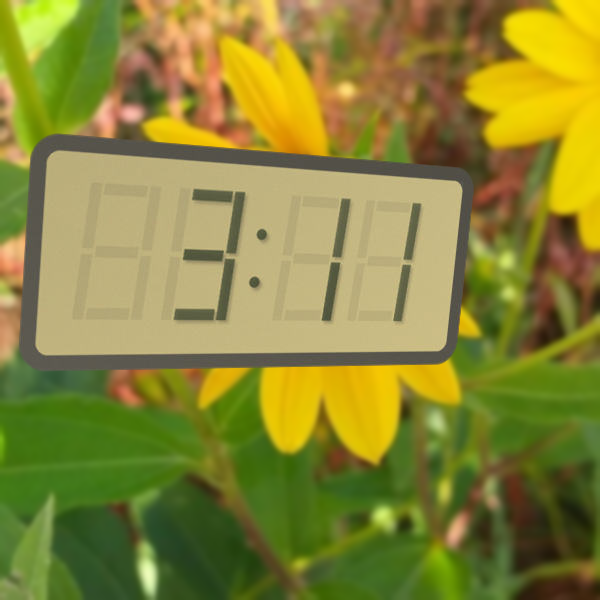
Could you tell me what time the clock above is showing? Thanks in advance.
3:11
